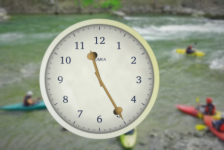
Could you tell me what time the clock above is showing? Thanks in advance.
11:25
